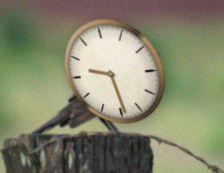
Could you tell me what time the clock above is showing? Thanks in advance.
9:29
